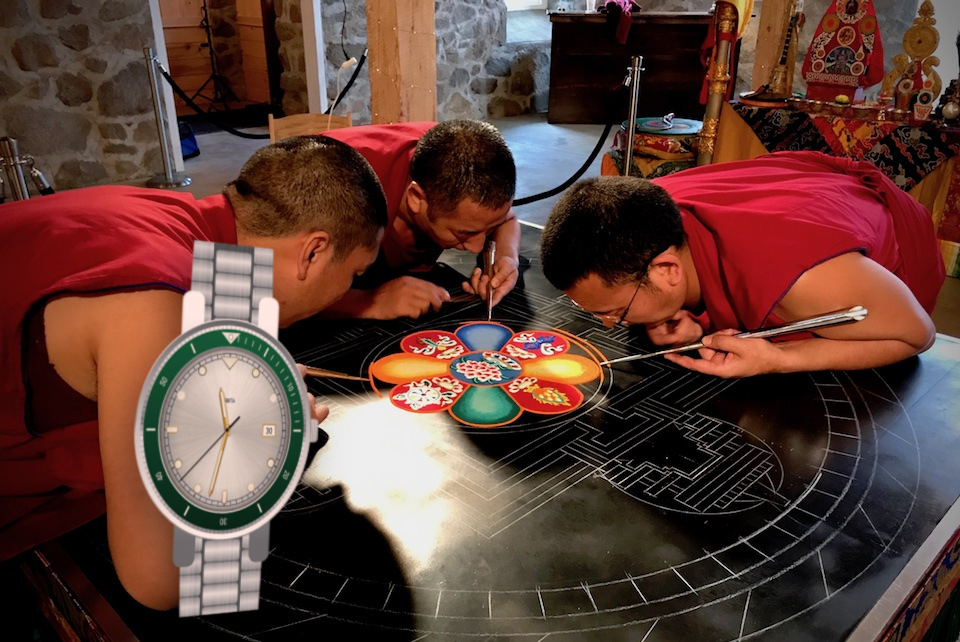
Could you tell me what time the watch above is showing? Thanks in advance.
11:32:38
